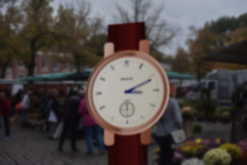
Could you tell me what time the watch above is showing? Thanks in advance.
3:11
